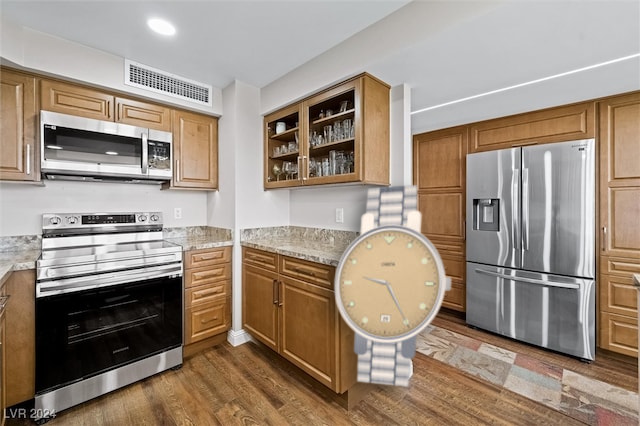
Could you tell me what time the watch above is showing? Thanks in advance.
9:25
